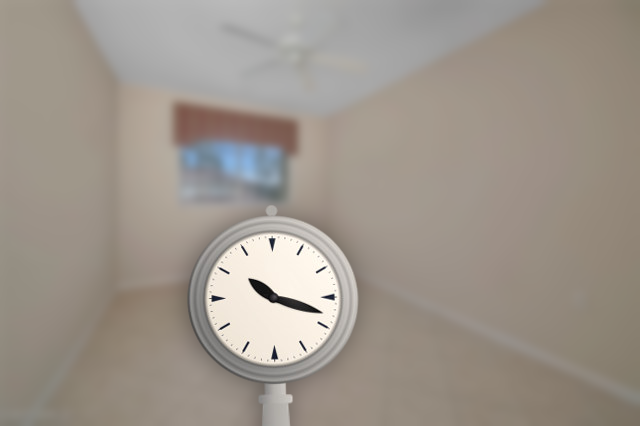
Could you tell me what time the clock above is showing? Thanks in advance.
10:18
